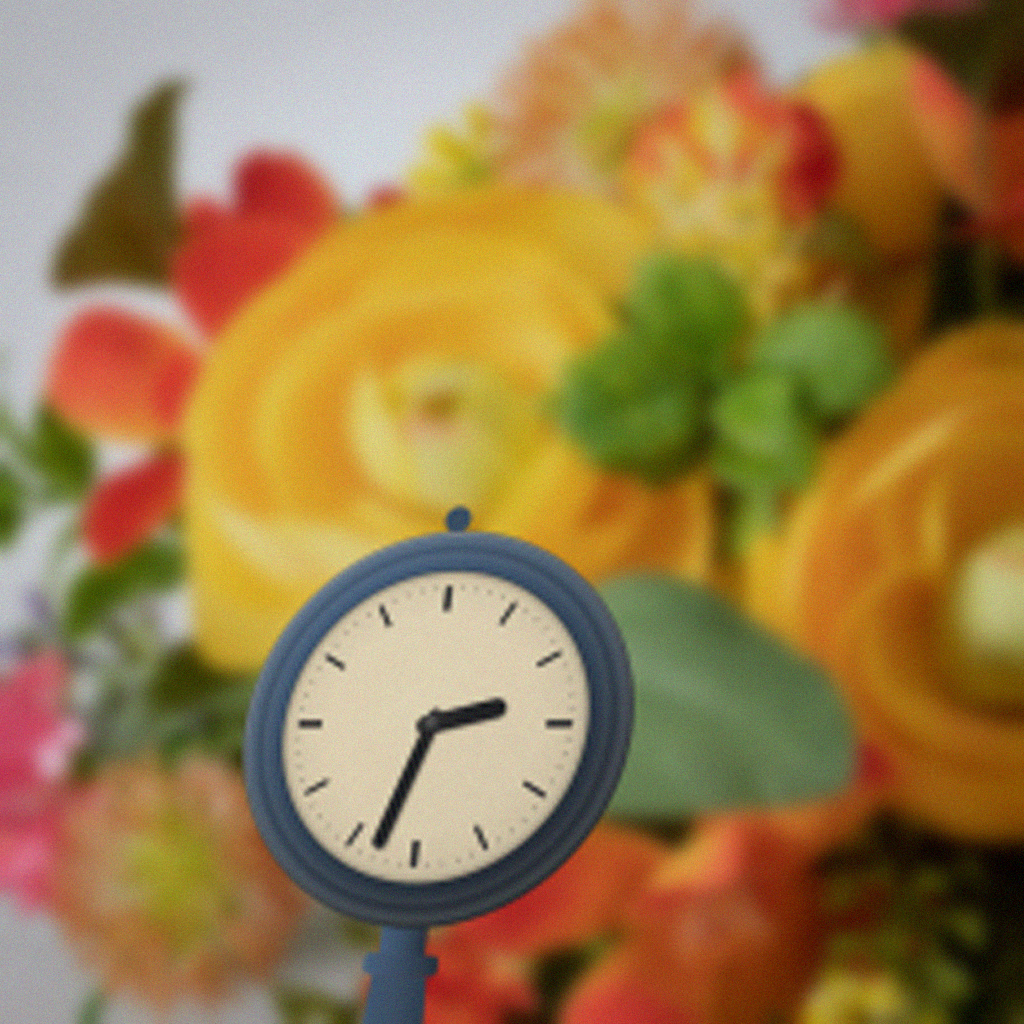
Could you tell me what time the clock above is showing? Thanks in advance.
2:33
